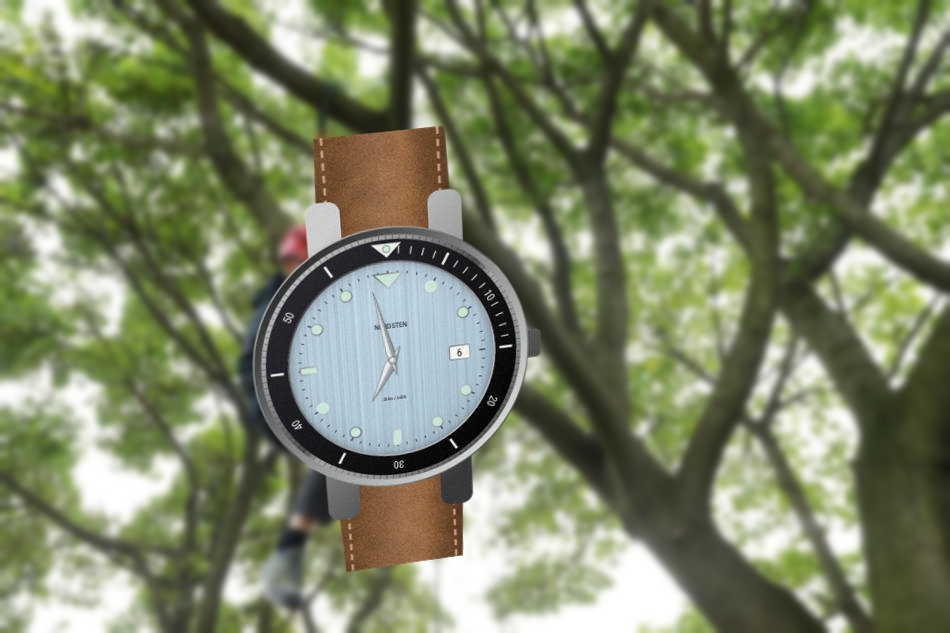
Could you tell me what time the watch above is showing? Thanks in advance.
6:58
